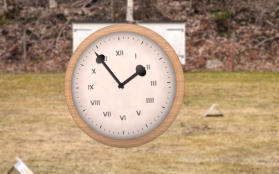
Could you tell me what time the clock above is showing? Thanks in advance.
1:54
